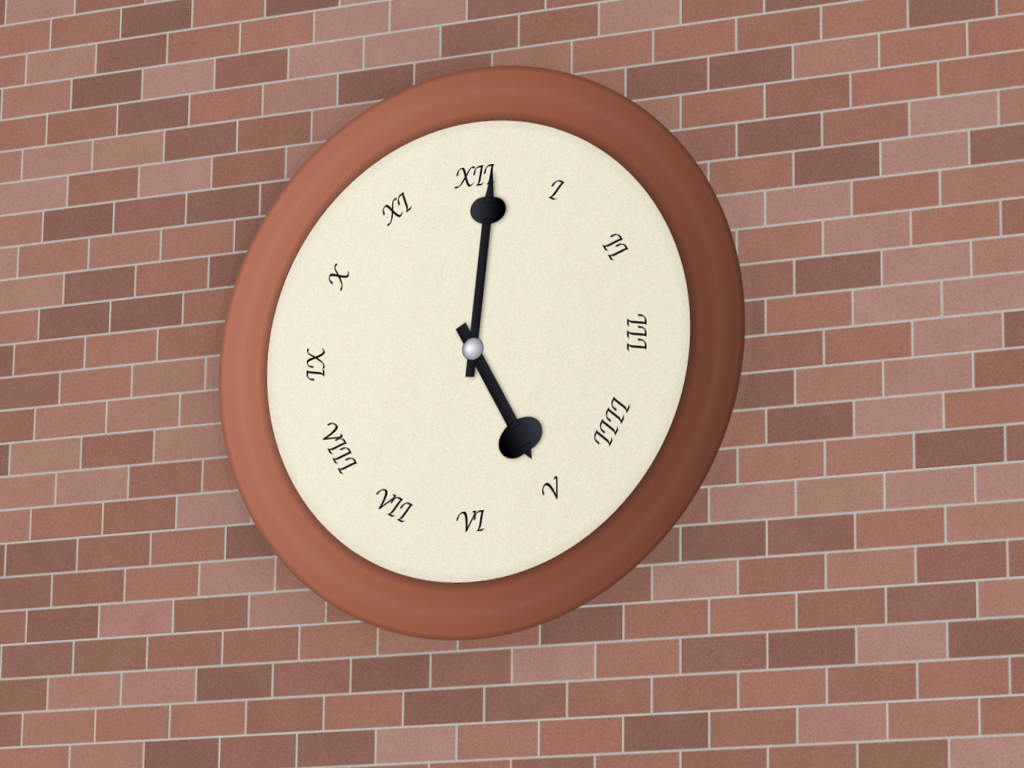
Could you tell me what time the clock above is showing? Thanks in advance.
5:01
